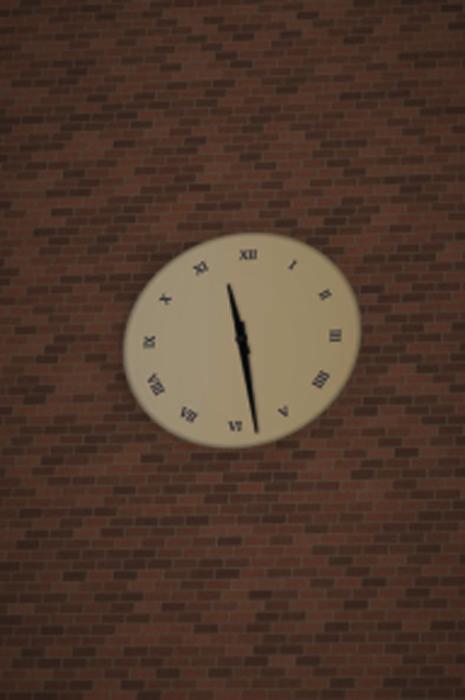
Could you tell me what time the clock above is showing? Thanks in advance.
11:28
